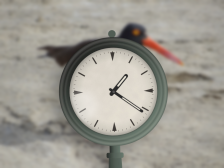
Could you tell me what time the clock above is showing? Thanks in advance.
1:21
